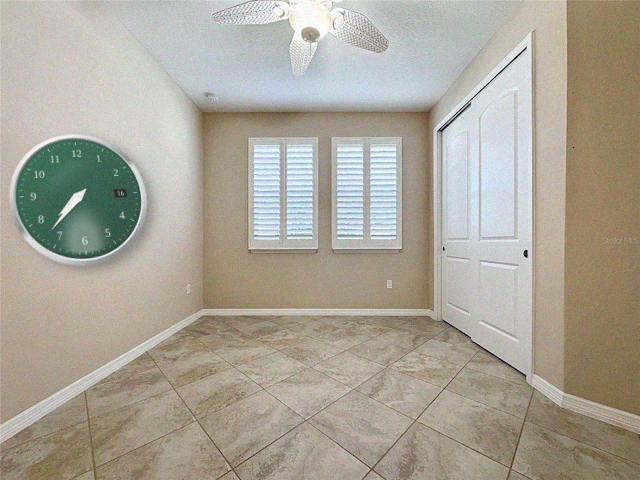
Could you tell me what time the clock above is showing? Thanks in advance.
7:37
